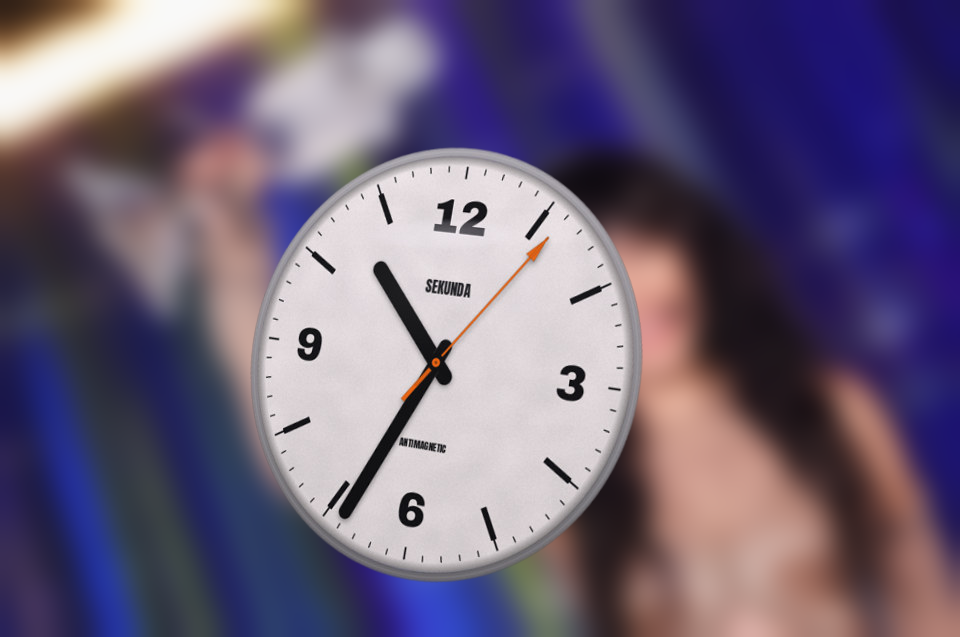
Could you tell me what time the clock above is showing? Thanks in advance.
10:34:06
